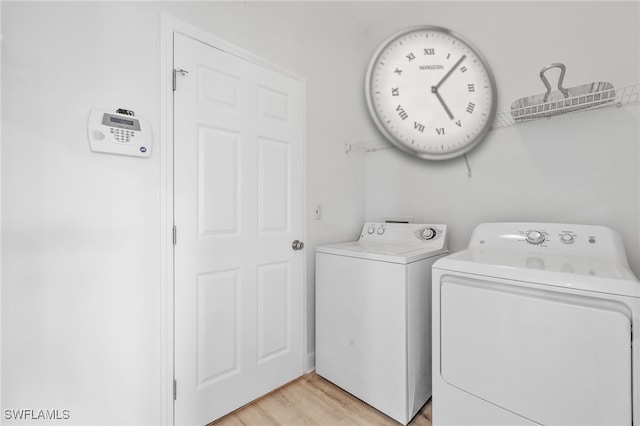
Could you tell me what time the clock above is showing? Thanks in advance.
5:08
